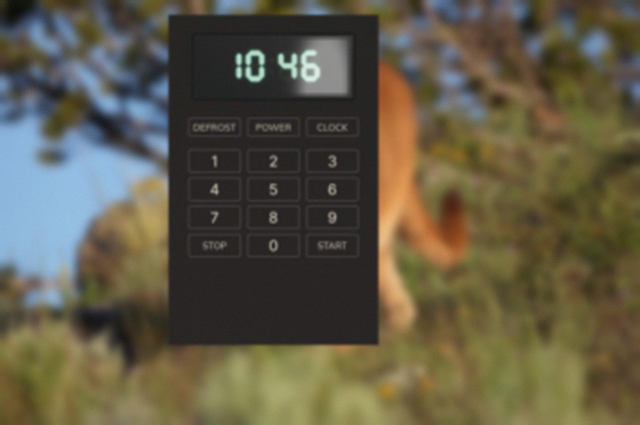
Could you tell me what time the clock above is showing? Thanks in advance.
10:46
